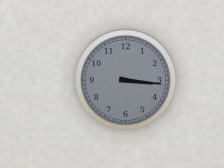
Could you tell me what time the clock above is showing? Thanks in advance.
3:16
